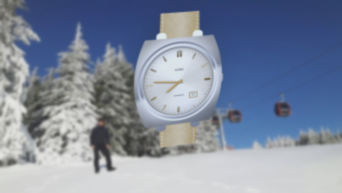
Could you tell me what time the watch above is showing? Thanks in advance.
7:46
